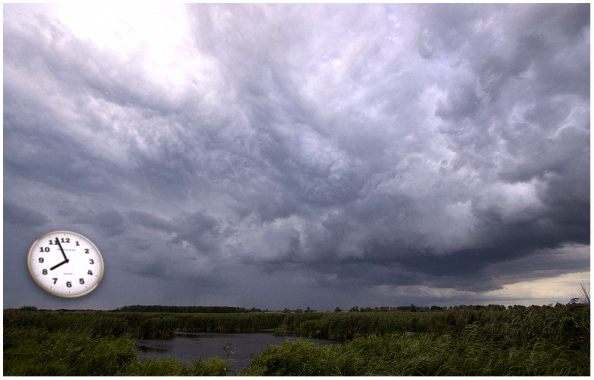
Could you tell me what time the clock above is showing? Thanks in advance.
7:57
